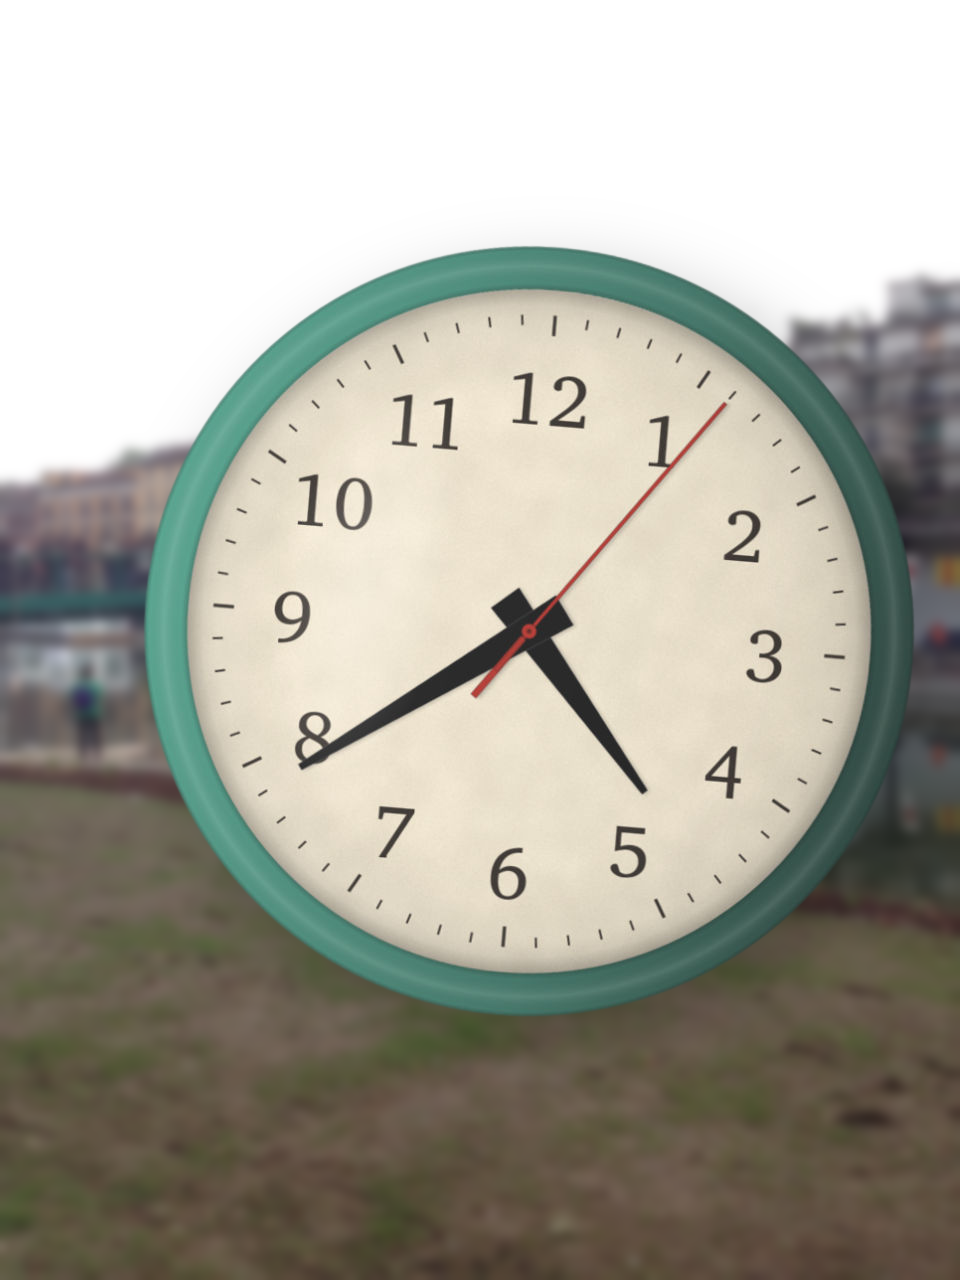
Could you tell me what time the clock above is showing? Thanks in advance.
4:39:06
